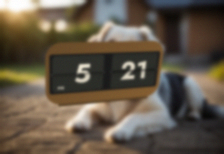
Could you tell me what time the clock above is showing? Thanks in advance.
5:21
